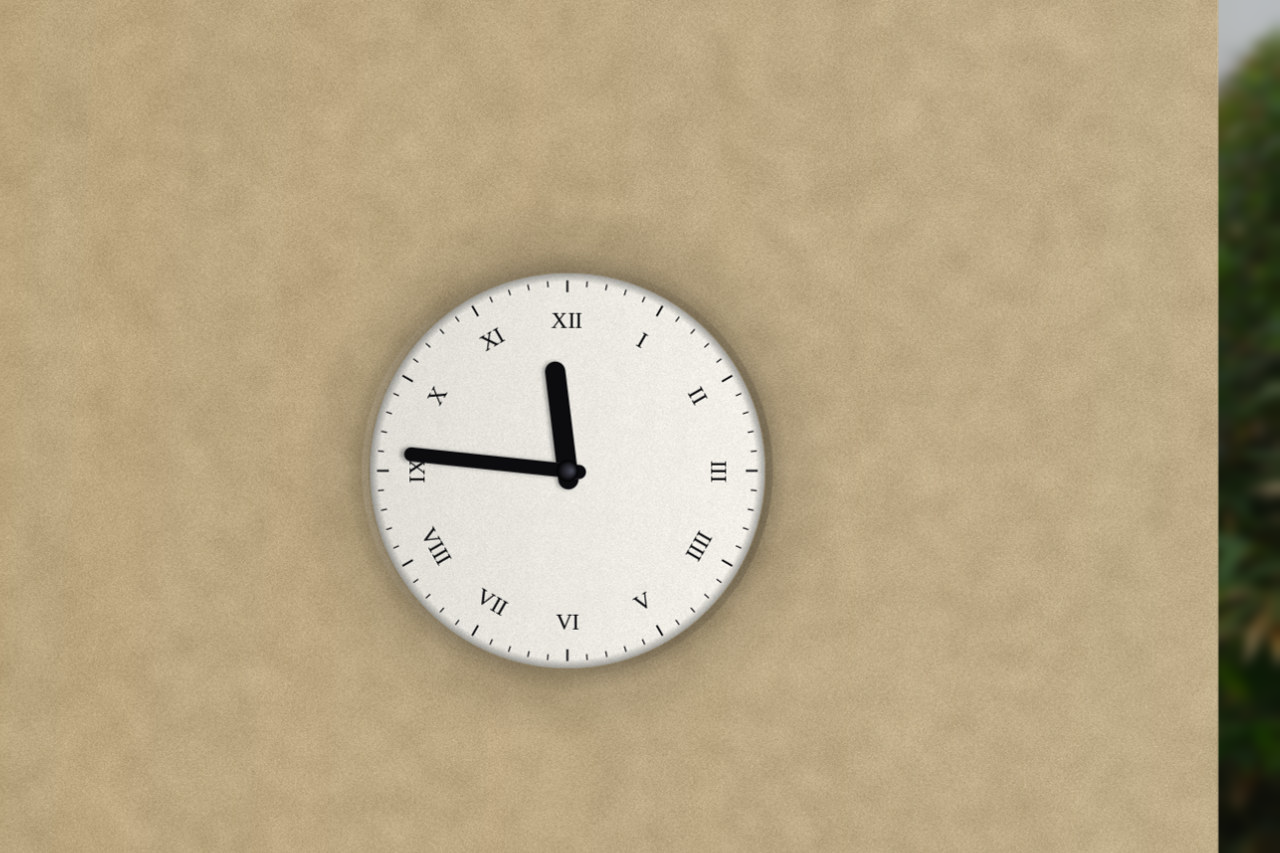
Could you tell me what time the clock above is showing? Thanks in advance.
11:46
